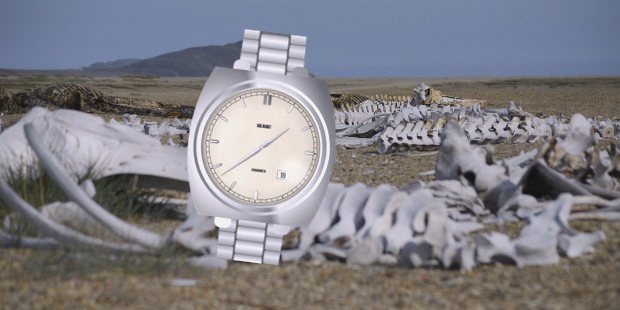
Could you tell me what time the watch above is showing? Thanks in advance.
1:38
